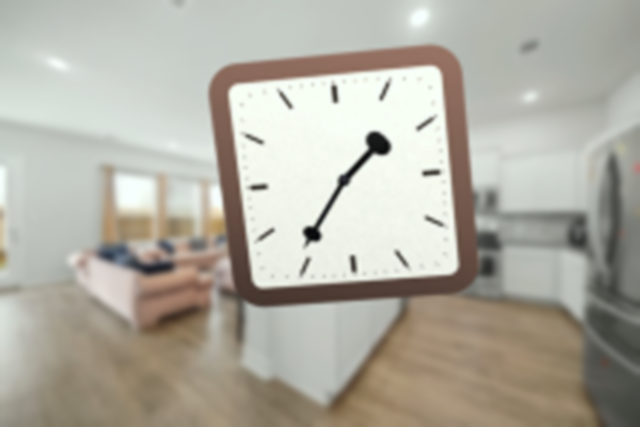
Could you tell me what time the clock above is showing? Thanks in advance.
1:36
